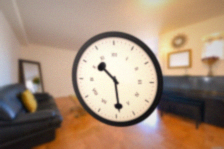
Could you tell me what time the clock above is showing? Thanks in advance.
10:29
